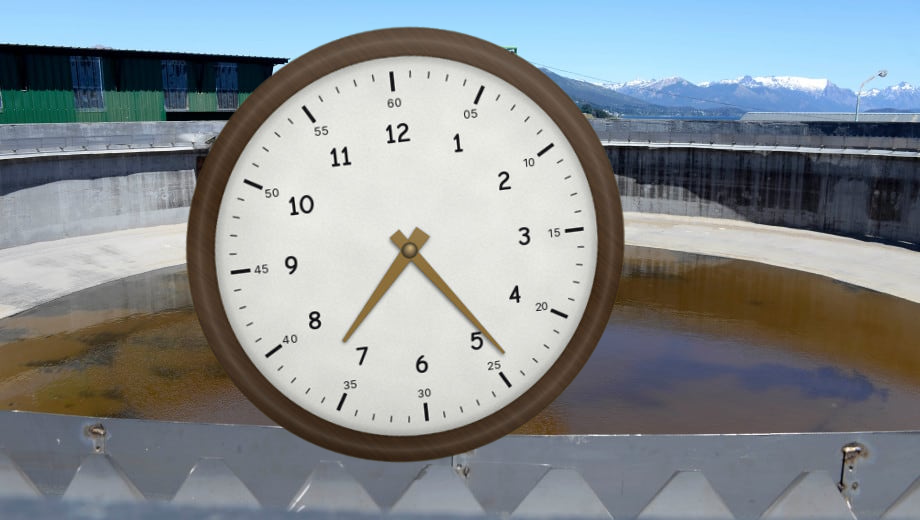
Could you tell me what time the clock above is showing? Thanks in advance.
7:24
